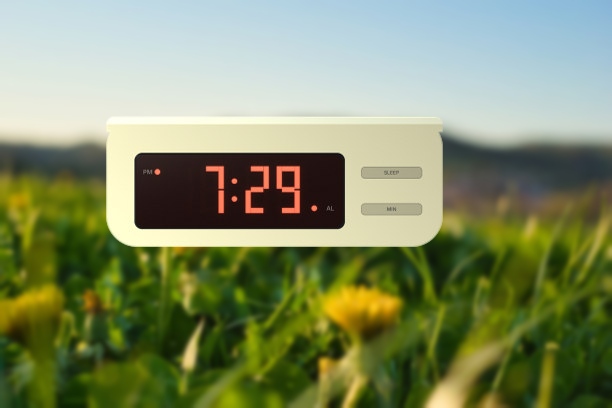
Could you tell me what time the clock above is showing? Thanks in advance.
7:29
